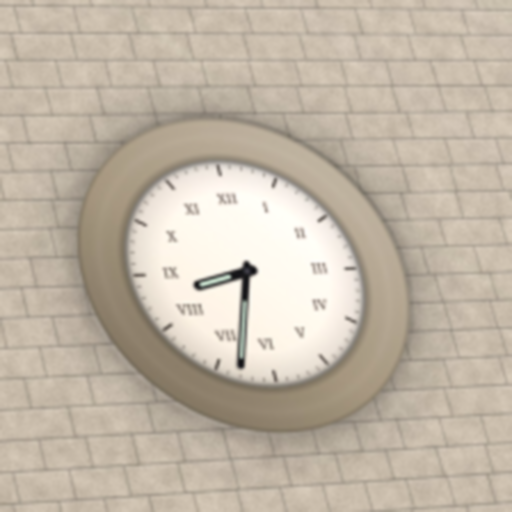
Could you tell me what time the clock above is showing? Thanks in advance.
8:33
